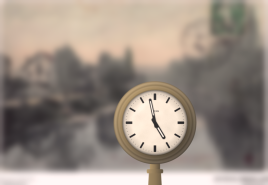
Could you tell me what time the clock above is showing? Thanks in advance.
4:58
